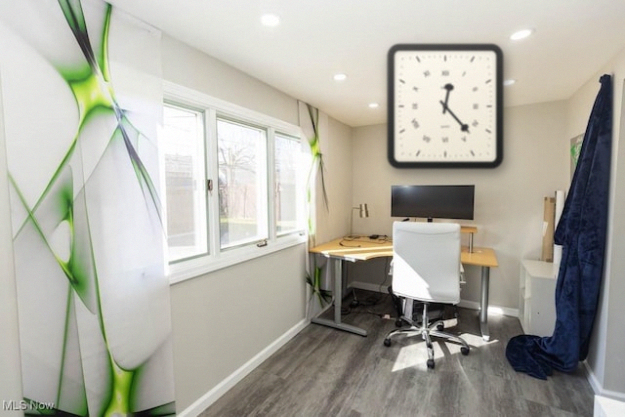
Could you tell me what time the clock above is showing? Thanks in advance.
12:23
